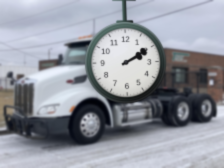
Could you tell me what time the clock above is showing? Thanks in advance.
2:10
